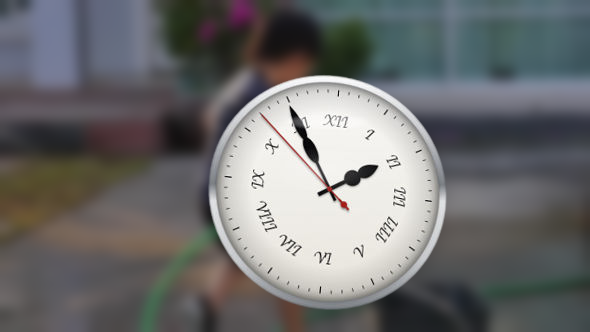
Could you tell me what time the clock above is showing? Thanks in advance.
1:54:52
